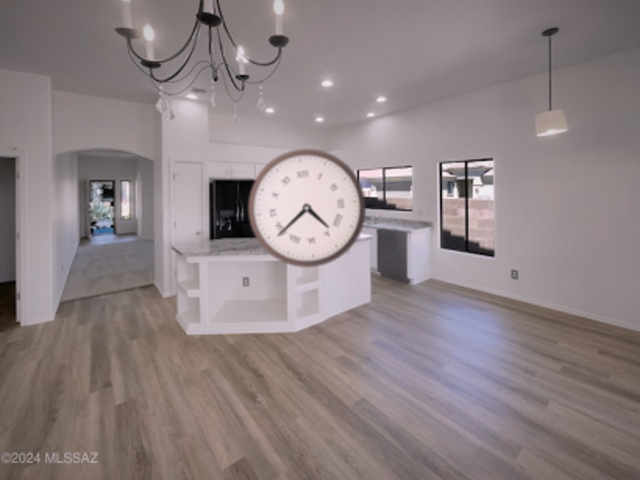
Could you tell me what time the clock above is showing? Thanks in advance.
4:39
